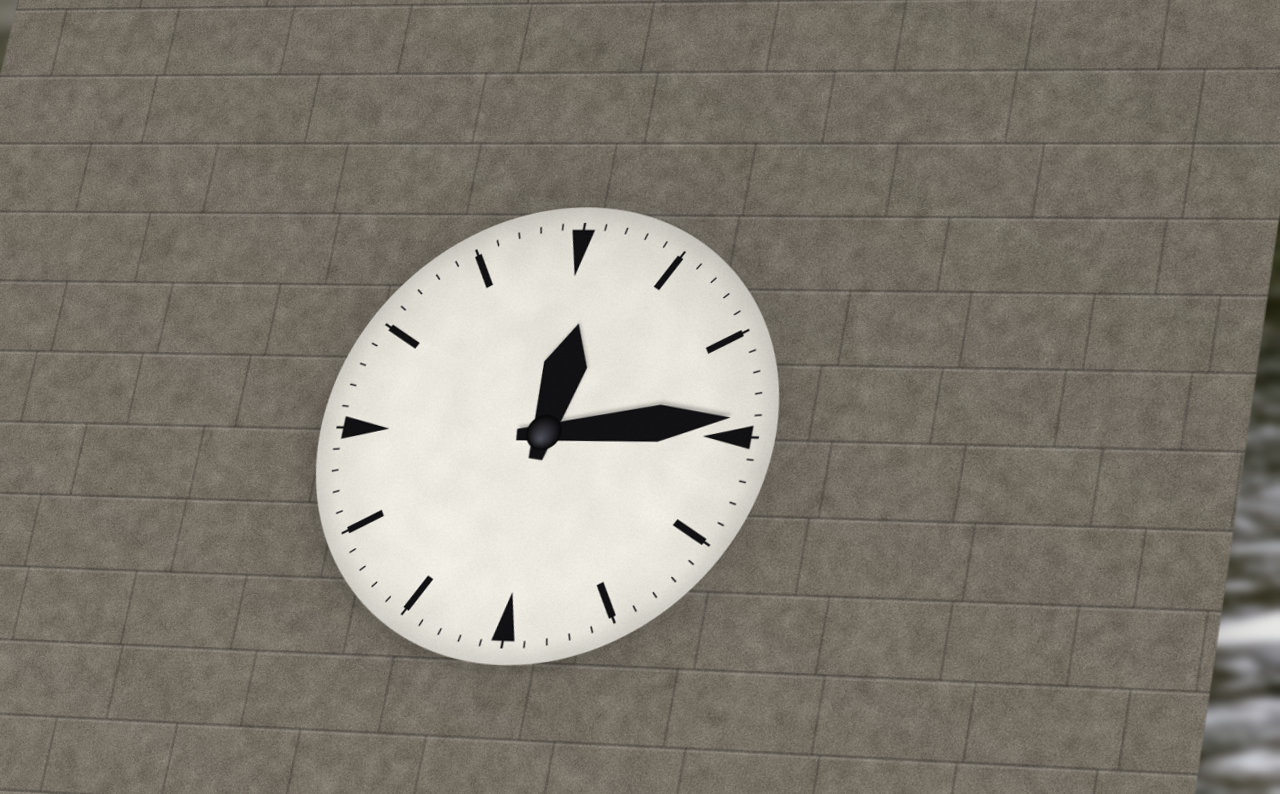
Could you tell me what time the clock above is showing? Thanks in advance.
12:14
